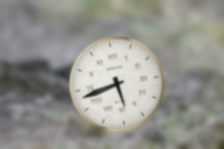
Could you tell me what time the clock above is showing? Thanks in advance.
5:43
